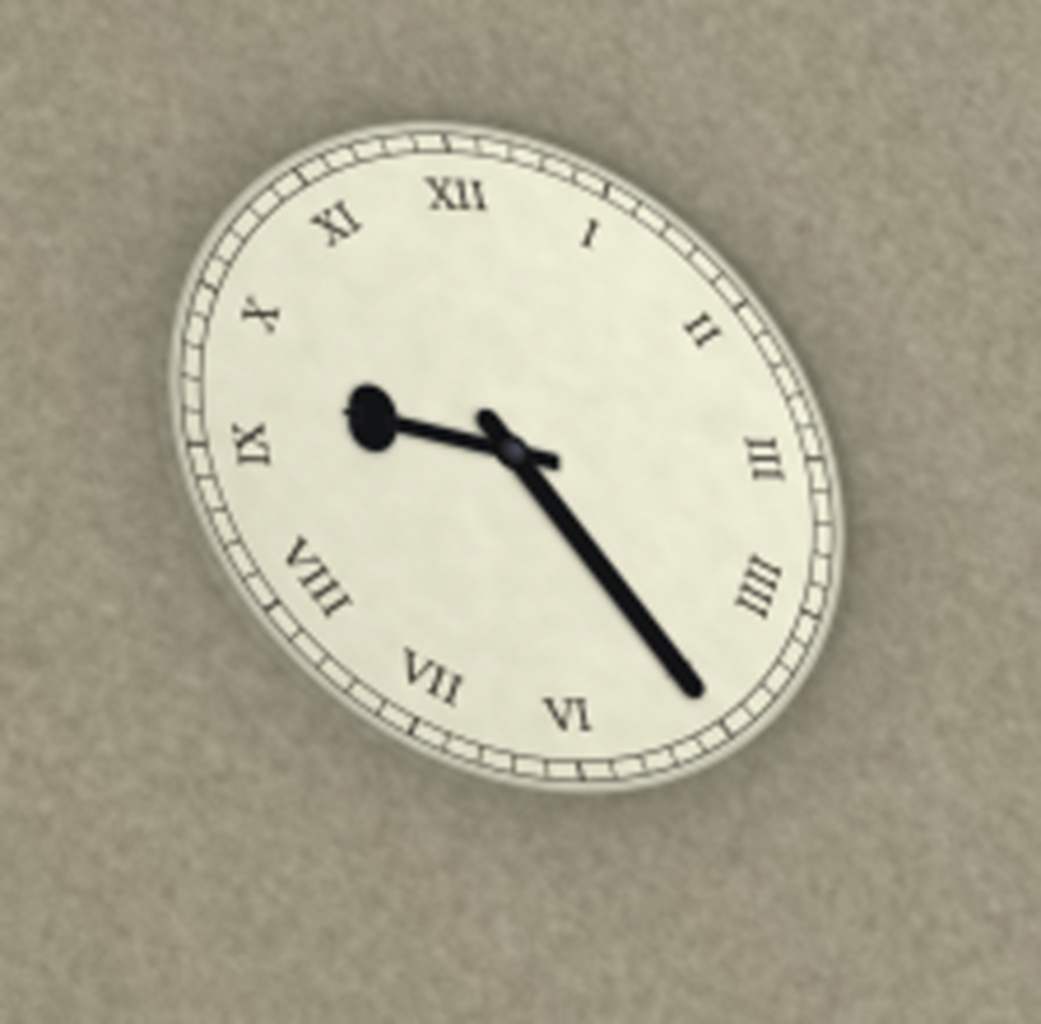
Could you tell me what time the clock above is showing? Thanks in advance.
9:25
